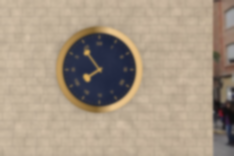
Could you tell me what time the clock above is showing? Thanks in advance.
7:54
